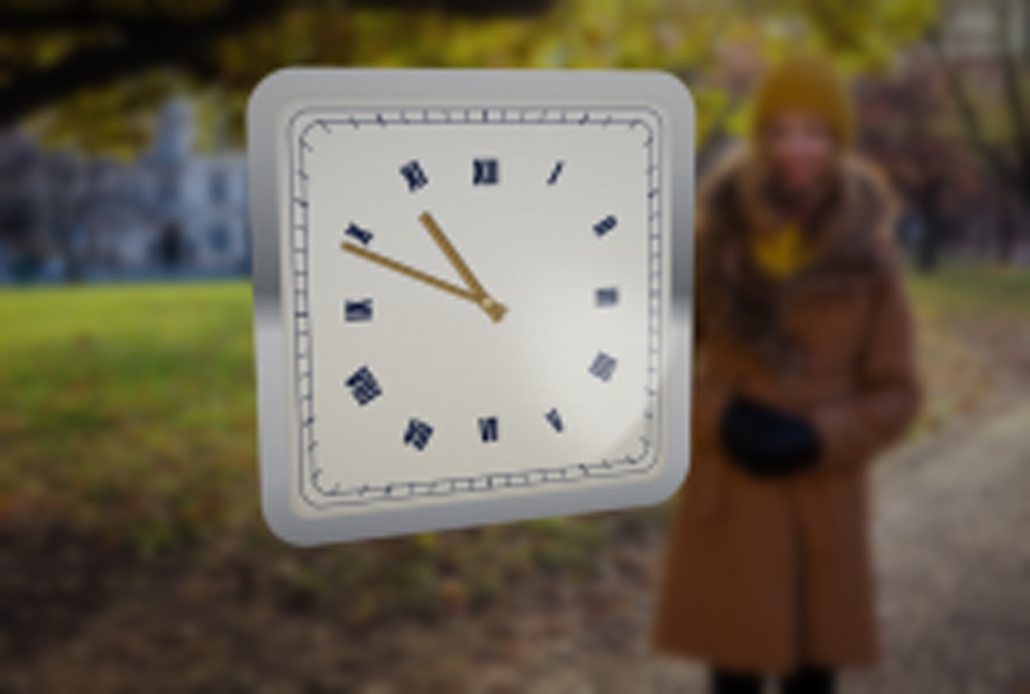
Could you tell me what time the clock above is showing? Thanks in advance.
10:49
